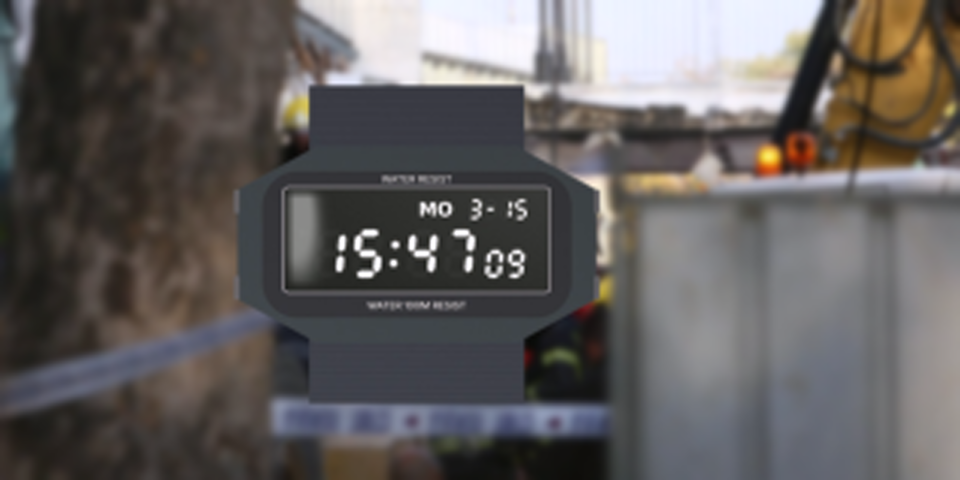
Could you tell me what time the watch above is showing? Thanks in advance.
15:47:09
